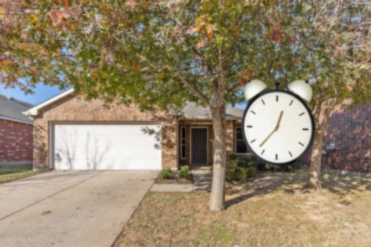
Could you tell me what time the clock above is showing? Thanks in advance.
12:37
